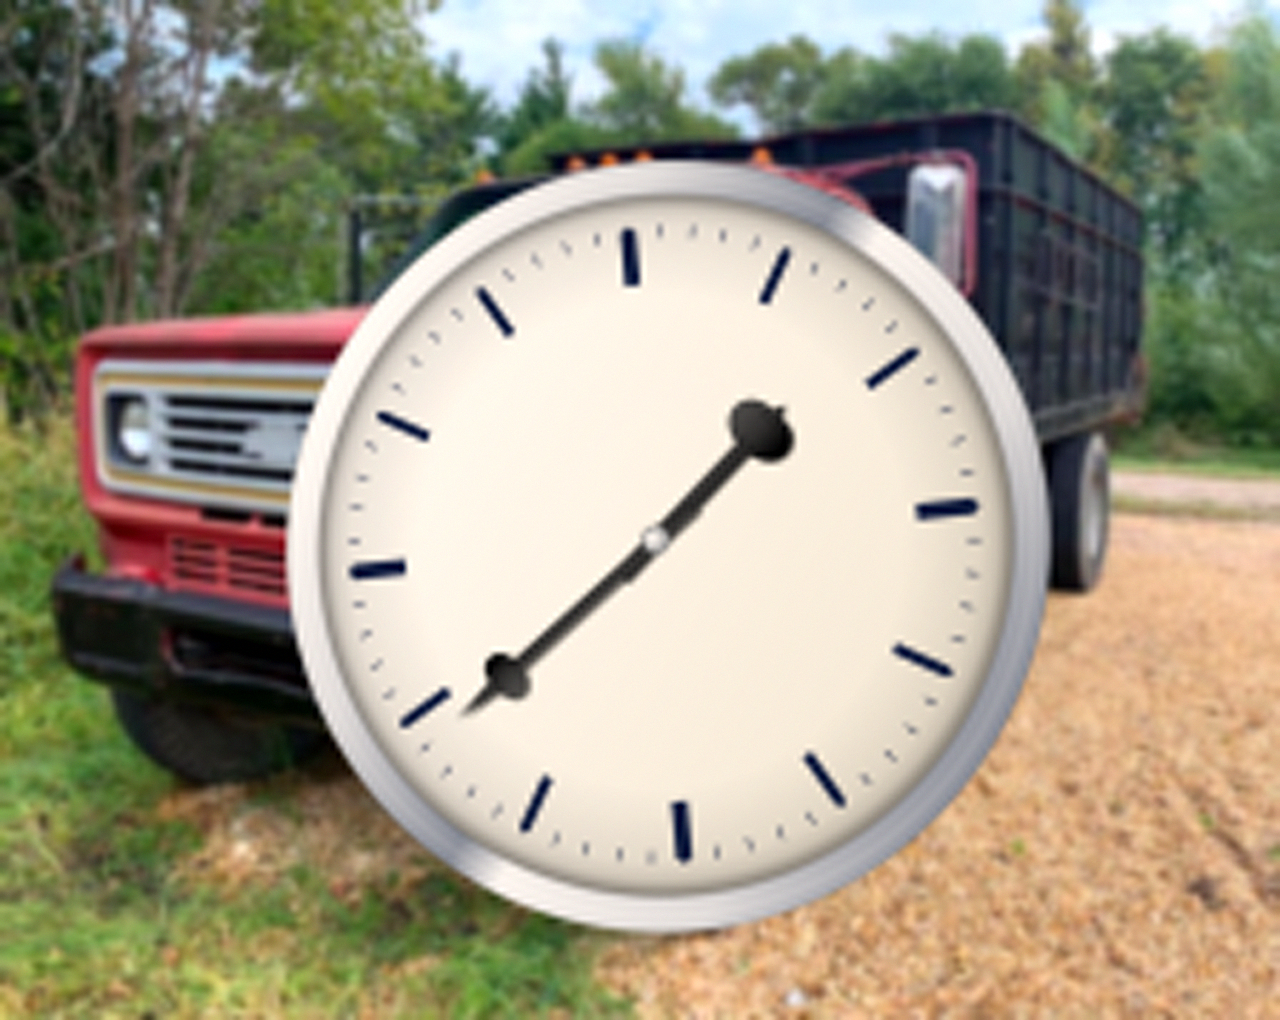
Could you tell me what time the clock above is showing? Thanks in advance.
1:39
